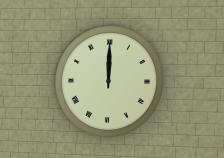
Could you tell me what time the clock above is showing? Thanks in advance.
12:00
